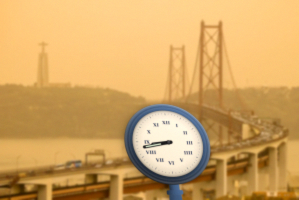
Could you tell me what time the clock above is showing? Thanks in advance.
8:43
